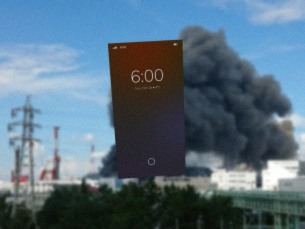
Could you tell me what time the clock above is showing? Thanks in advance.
6:00
